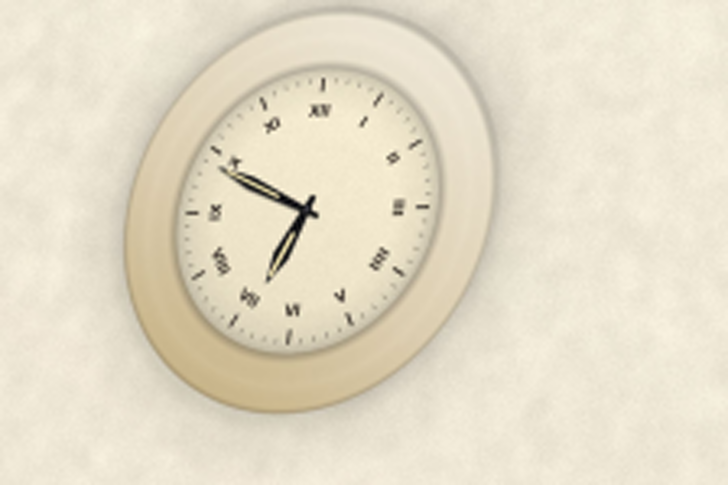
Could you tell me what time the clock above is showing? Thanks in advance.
6:49
